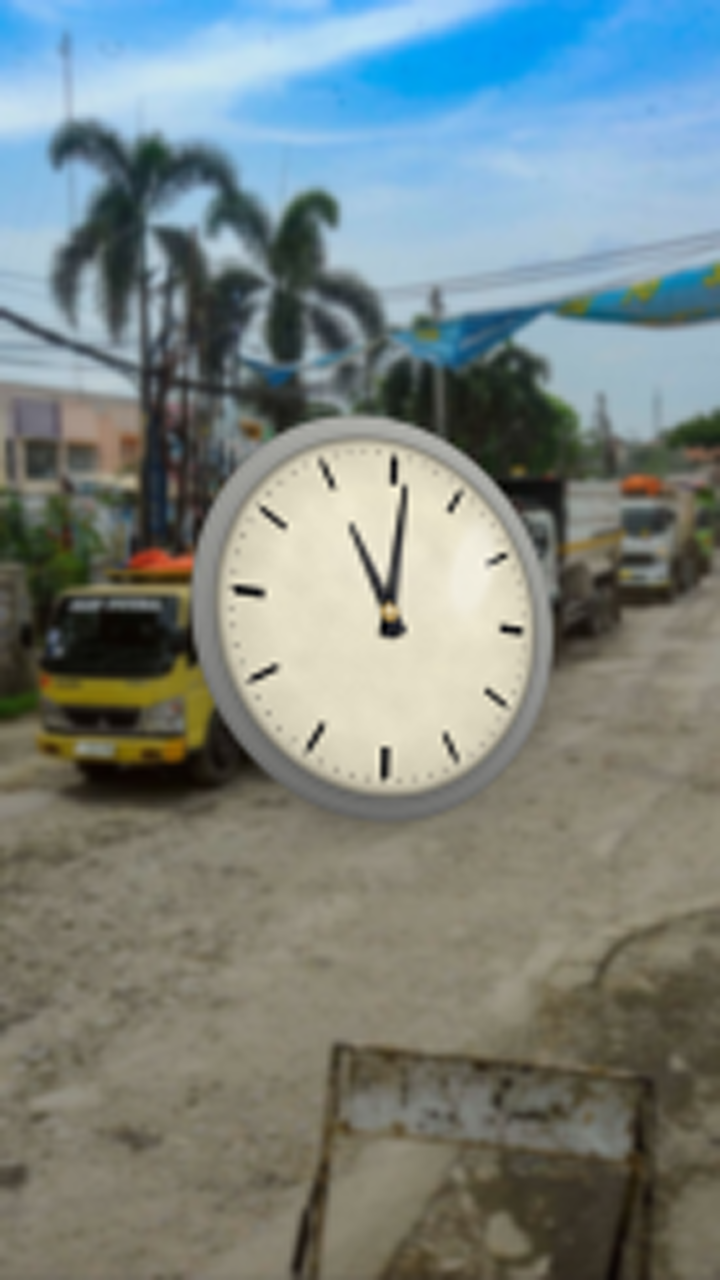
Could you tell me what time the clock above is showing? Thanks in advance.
11:01
